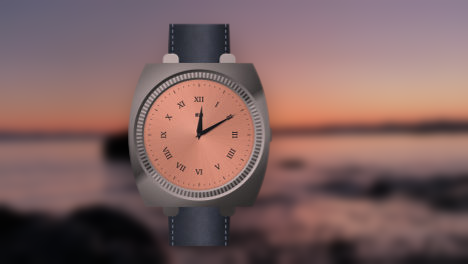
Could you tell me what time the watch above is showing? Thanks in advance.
12:10
